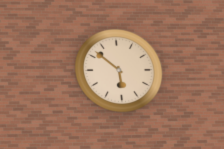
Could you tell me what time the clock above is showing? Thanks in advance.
5:52
